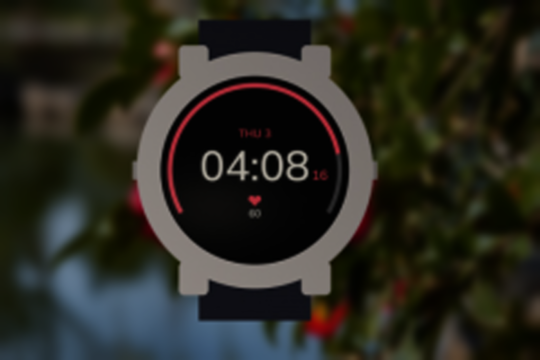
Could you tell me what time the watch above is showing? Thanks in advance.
4:08
